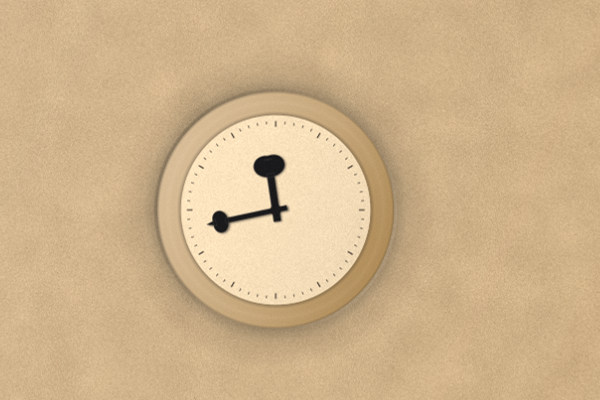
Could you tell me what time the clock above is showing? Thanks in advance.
11:43
